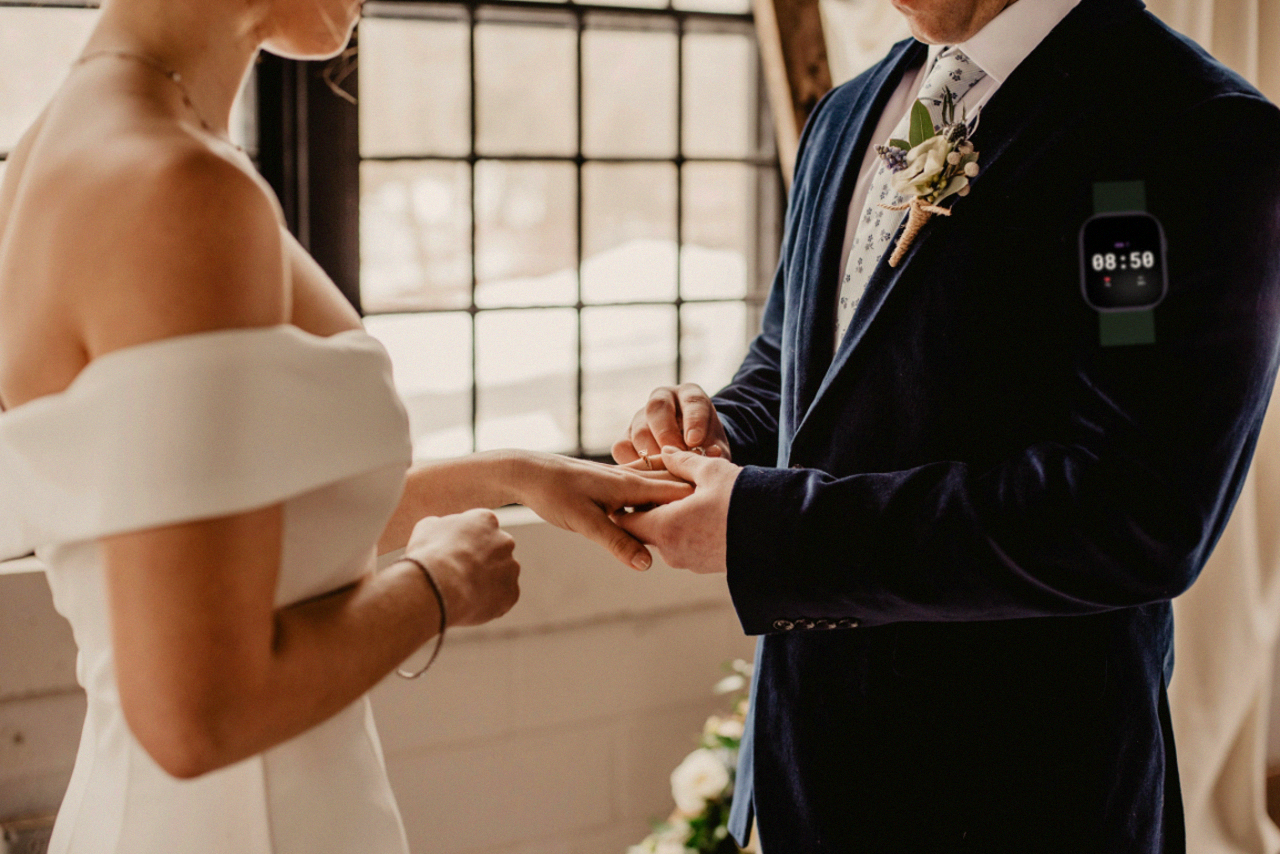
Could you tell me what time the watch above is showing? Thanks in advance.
8:50
